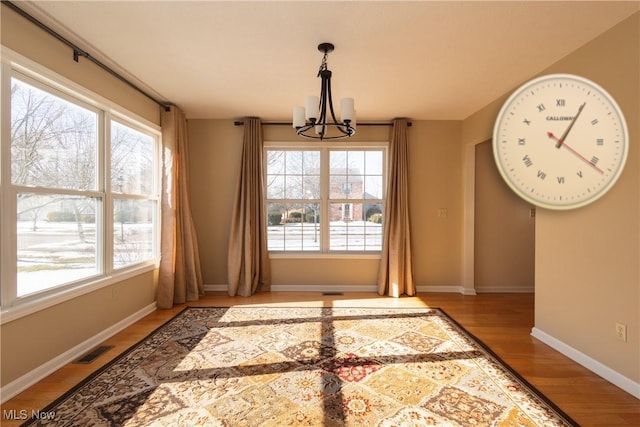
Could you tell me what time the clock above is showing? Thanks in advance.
1:05:21
